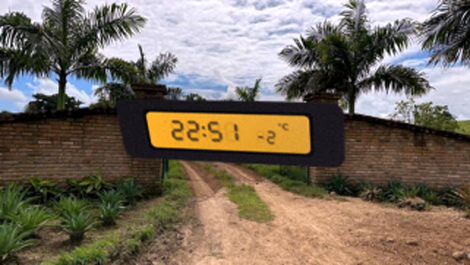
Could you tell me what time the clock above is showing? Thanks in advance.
22:51
